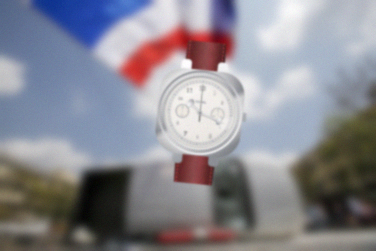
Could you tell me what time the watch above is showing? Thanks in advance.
10:18
